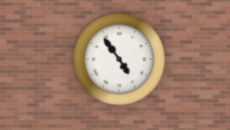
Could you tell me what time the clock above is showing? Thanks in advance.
4:54
